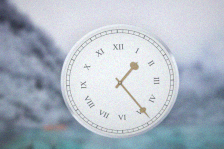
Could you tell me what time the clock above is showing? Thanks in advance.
1:24
